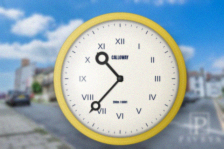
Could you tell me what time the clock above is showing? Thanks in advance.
10:37
